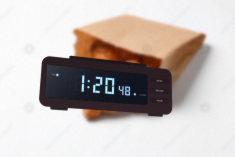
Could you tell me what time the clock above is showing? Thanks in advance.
1:20:48
